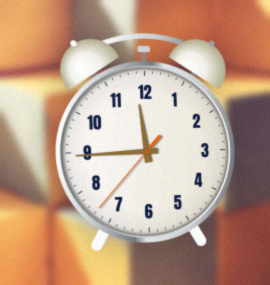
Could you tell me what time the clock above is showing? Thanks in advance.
11:44:37
